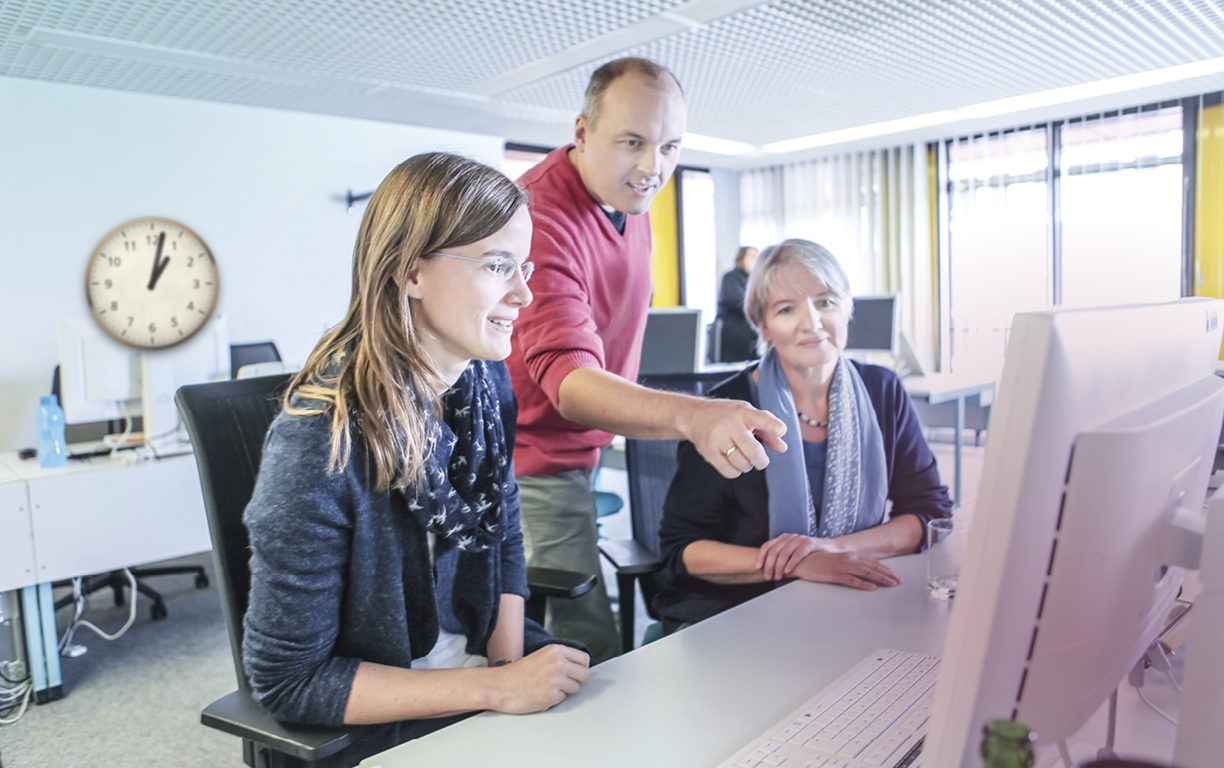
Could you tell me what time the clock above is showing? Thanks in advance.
1:02
